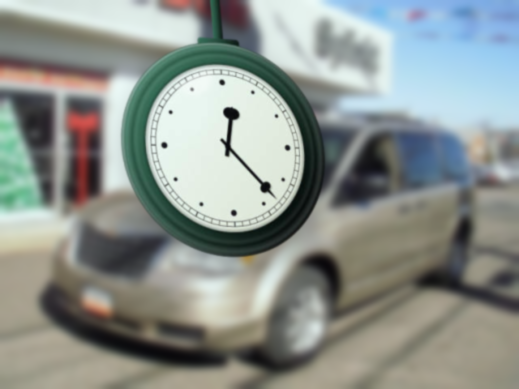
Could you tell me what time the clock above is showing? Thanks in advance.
12:23
